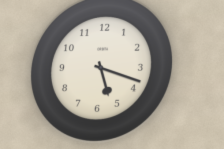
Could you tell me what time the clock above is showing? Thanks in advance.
5:18
